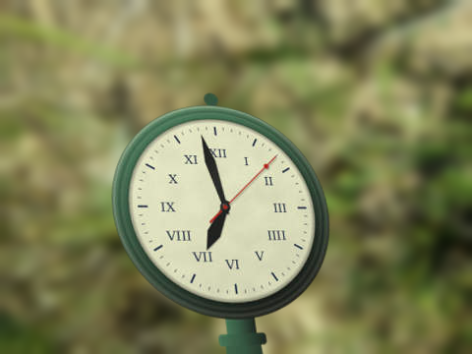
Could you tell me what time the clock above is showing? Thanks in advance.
6:58:08
